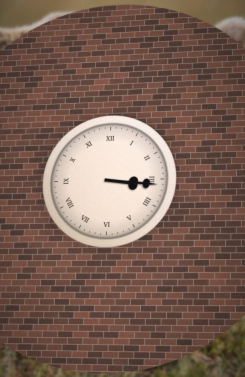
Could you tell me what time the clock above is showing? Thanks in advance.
3:16
